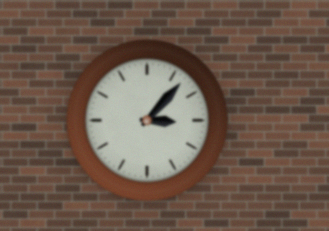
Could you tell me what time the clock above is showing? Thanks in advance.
3:07
